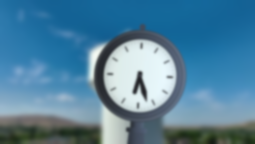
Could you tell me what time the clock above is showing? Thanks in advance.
6:27
